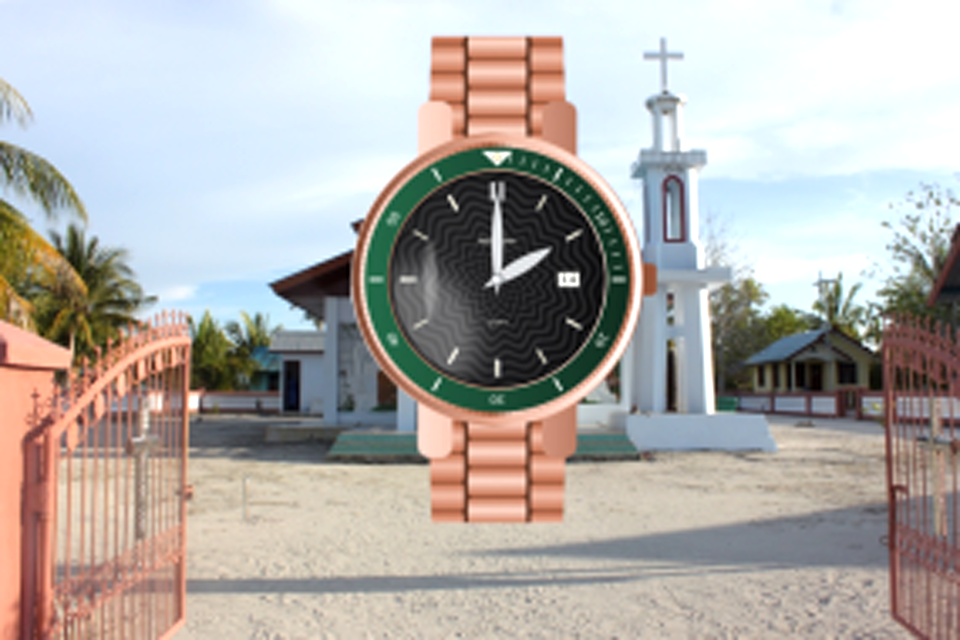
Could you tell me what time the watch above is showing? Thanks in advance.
2:00
